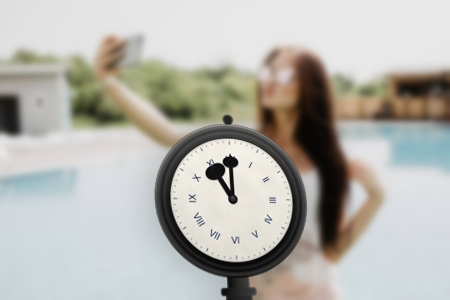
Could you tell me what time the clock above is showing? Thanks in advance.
11:00
